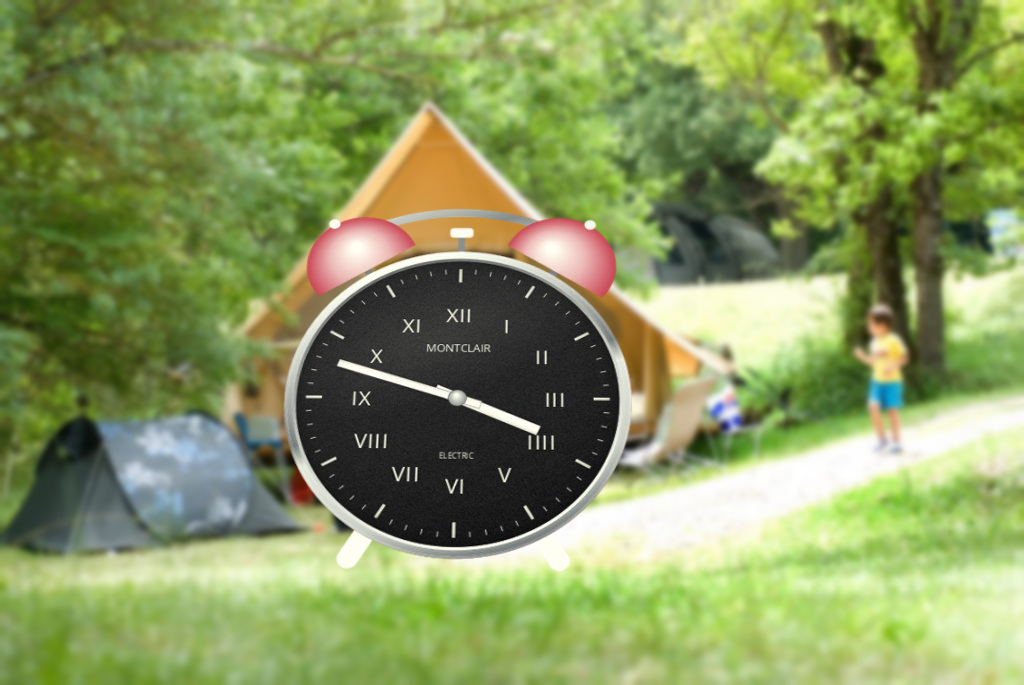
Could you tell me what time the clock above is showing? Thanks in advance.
3:48
